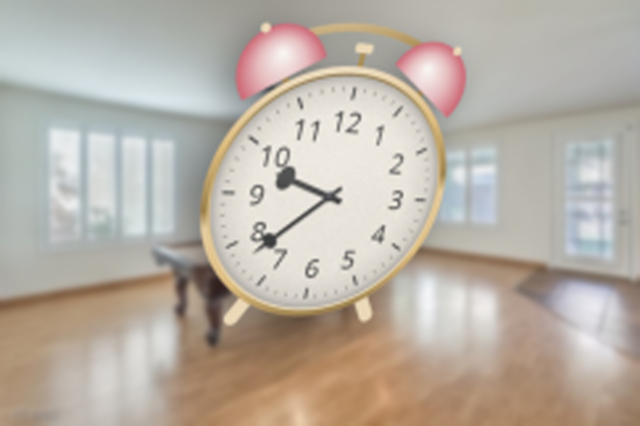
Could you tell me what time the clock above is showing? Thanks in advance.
9:38
